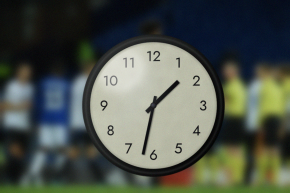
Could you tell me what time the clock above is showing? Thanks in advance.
1:32
